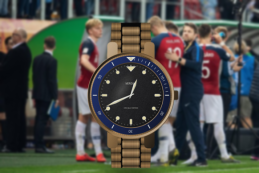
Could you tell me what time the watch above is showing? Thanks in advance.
12:41
